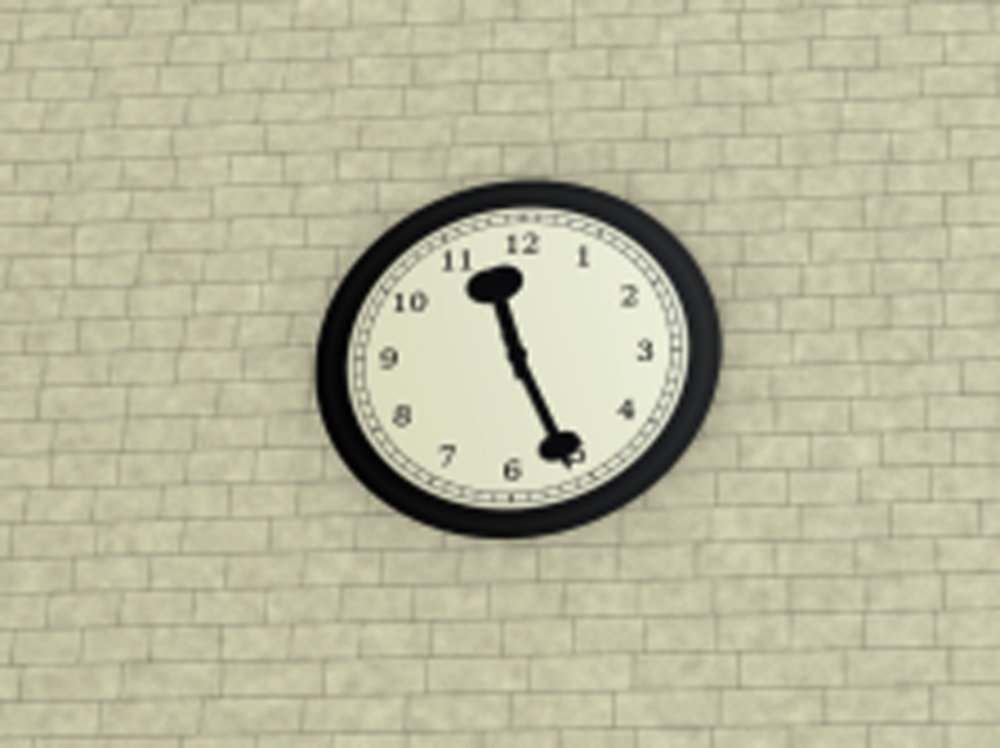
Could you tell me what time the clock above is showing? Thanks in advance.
11:26
